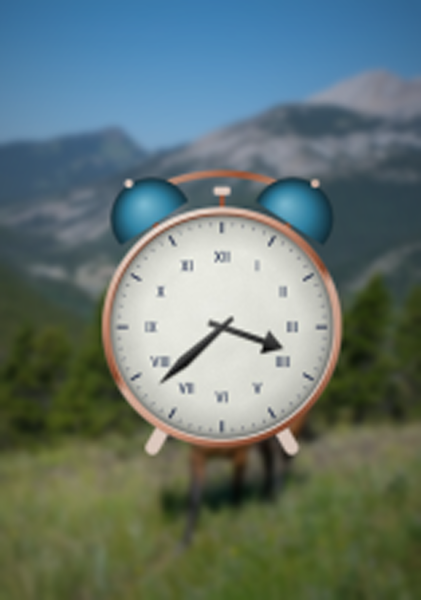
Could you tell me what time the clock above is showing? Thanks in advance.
3:38
